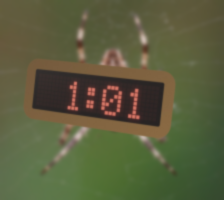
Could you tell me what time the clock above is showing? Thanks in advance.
1:01
